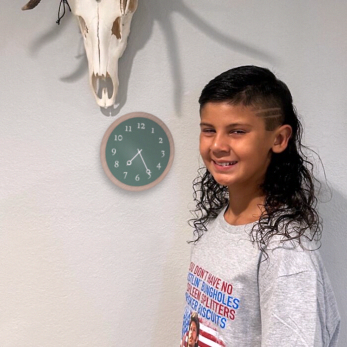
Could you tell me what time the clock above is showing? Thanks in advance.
7:25
